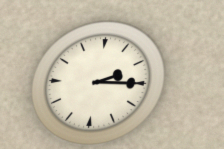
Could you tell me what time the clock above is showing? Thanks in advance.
2:15
